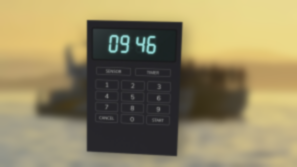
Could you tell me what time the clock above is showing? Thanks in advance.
9:46
